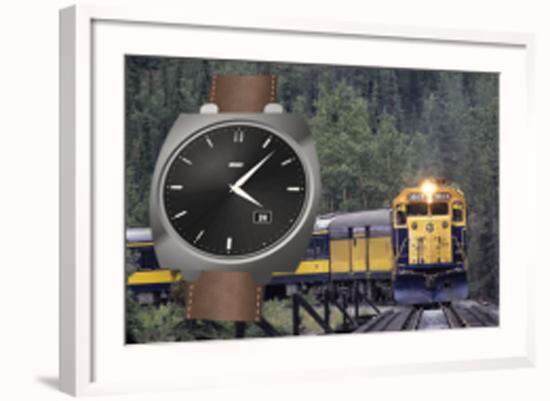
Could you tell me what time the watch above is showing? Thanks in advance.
4:07
